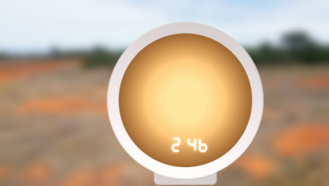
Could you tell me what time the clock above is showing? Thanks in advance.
2:46
